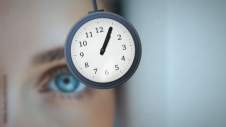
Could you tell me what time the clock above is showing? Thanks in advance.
1:05
